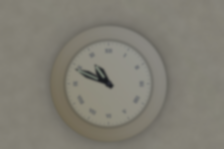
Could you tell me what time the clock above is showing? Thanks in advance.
10:49
